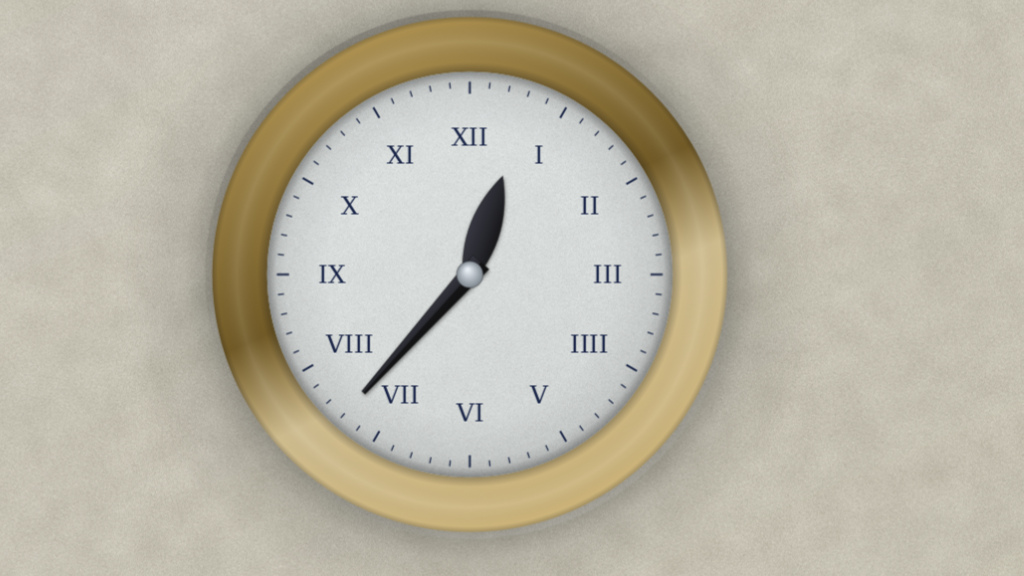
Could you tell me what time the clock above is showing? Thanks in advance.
12:37
